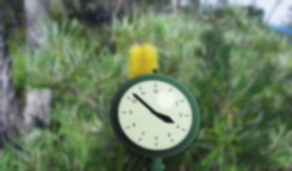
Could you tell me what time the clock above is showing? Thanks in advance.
3:52
